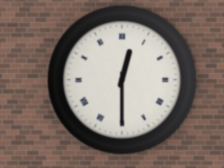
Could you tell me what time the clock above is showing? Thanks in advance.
12:30
